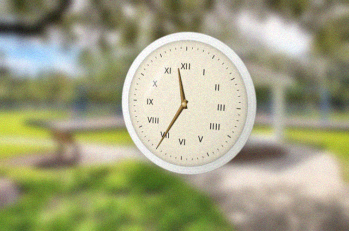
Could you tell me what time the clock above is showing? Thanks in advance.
11:35
